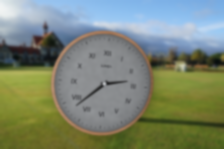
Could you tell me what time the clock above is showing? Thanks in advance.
2:38
